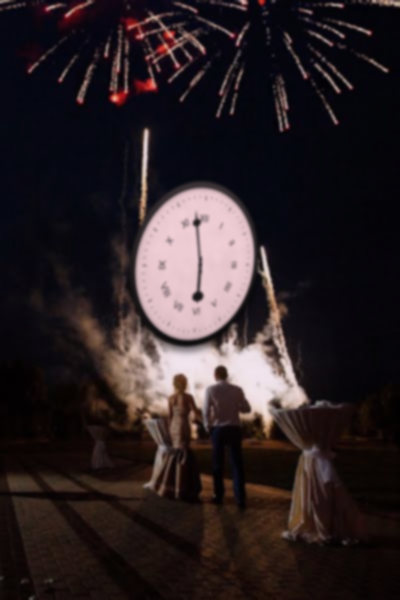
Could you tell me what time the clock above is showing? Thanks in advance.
5:58
